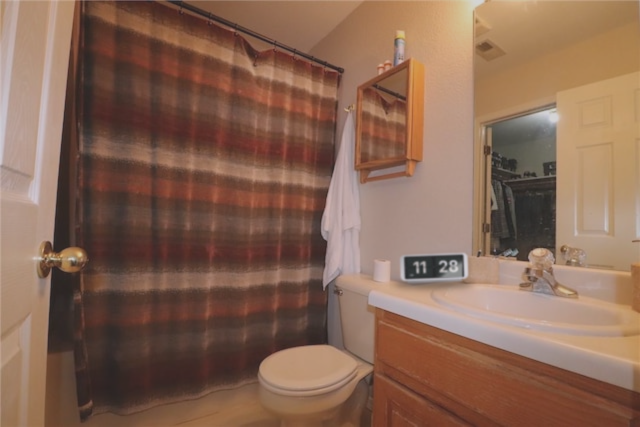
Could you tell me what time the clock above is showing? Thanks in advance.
11:28
